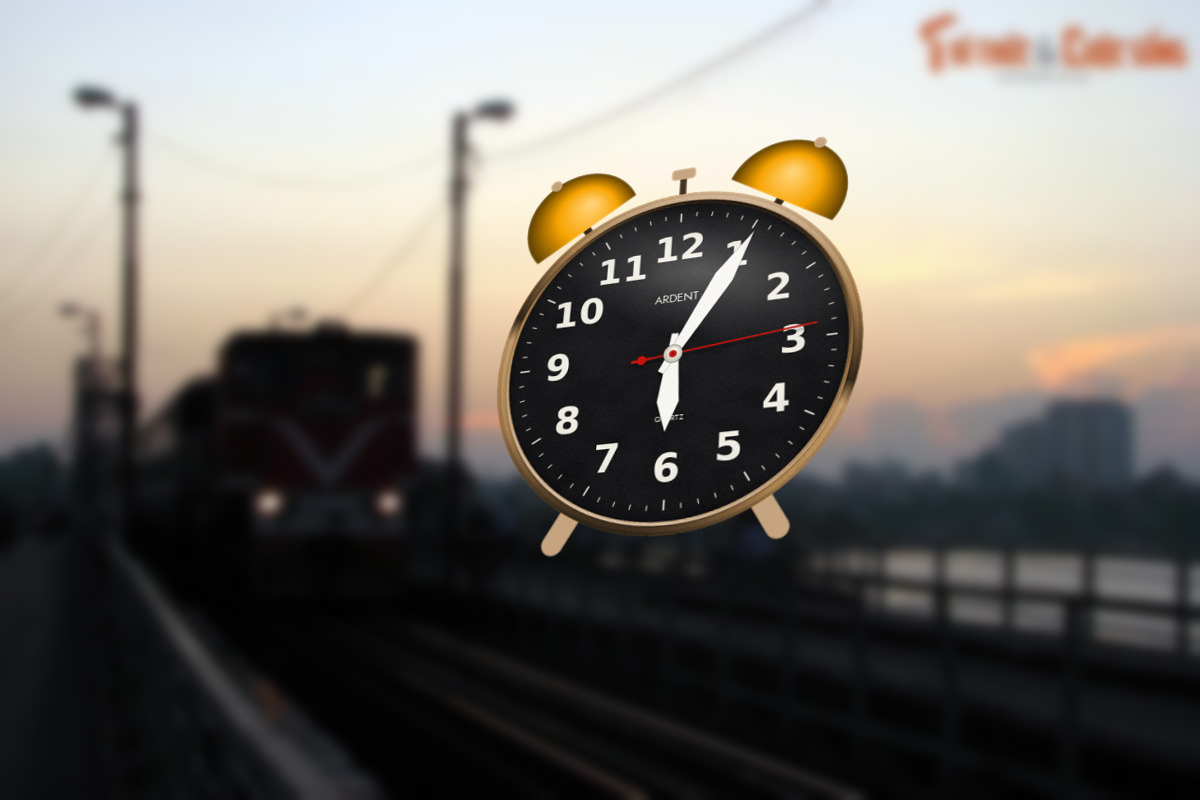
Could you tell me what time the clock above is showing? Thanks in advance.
6:05:14
